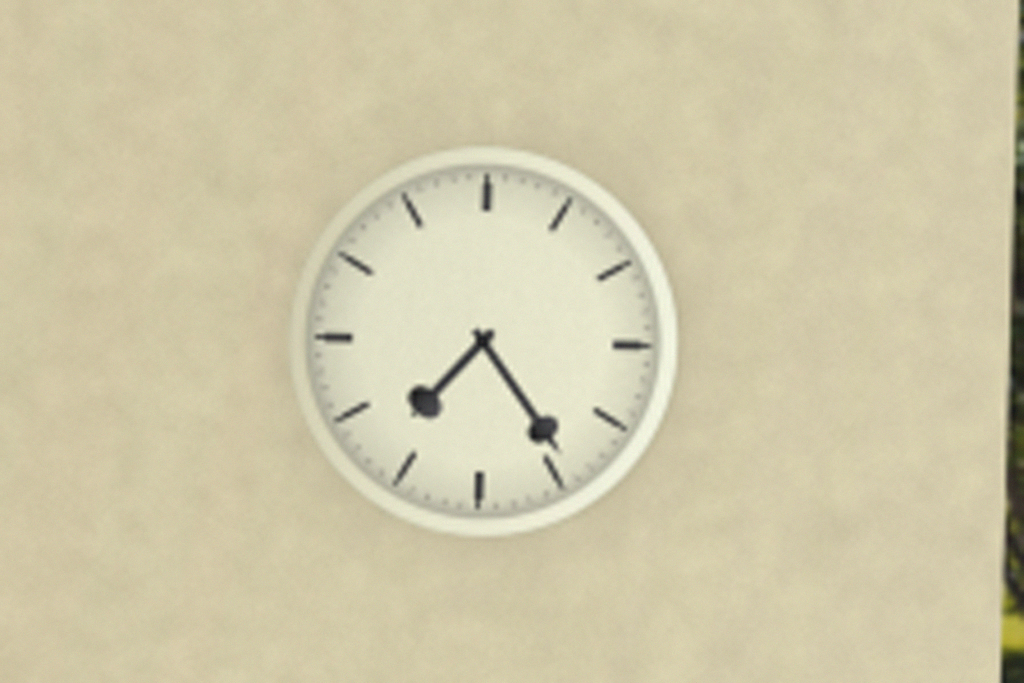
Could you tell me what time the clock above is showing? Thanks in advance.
7:24
